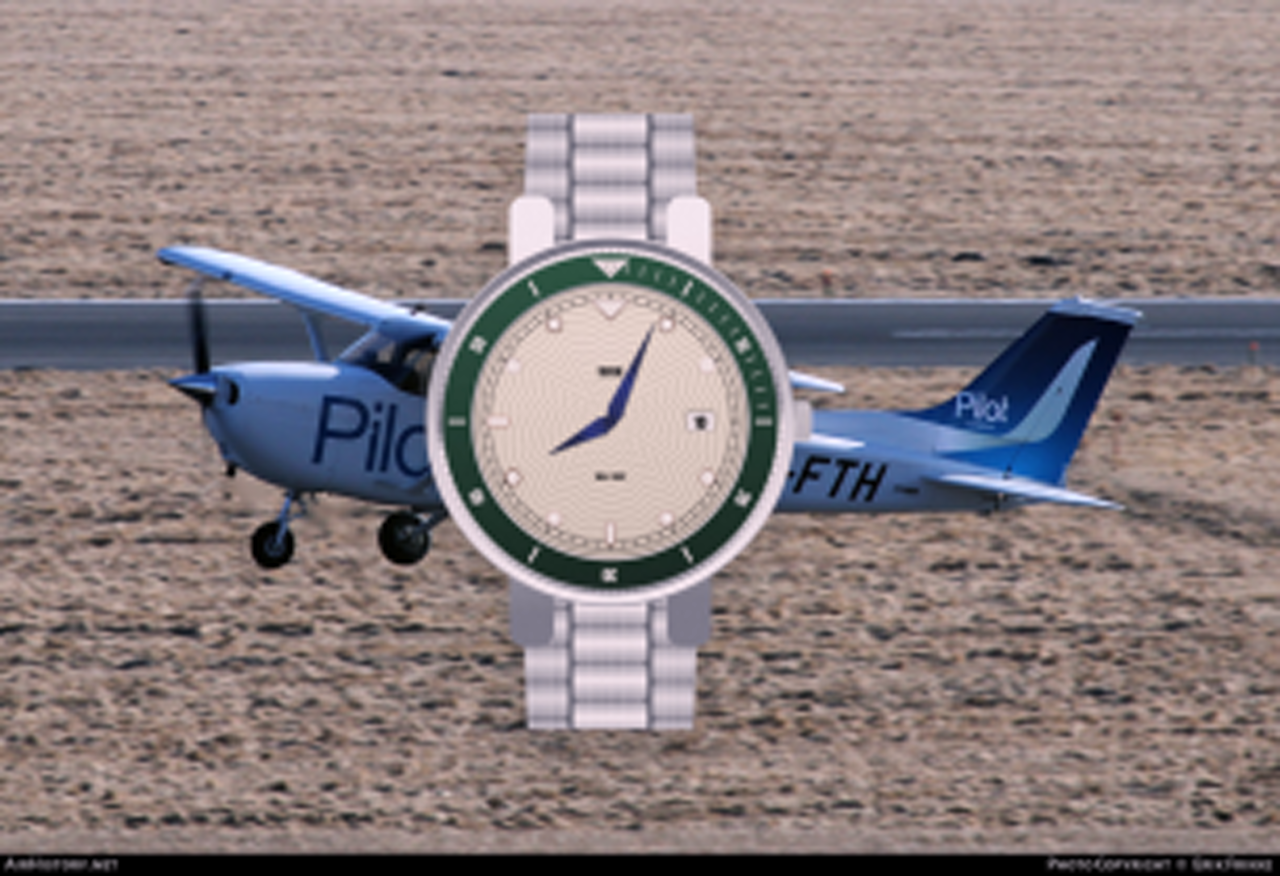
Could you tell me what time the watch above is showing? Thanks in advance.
8:04
